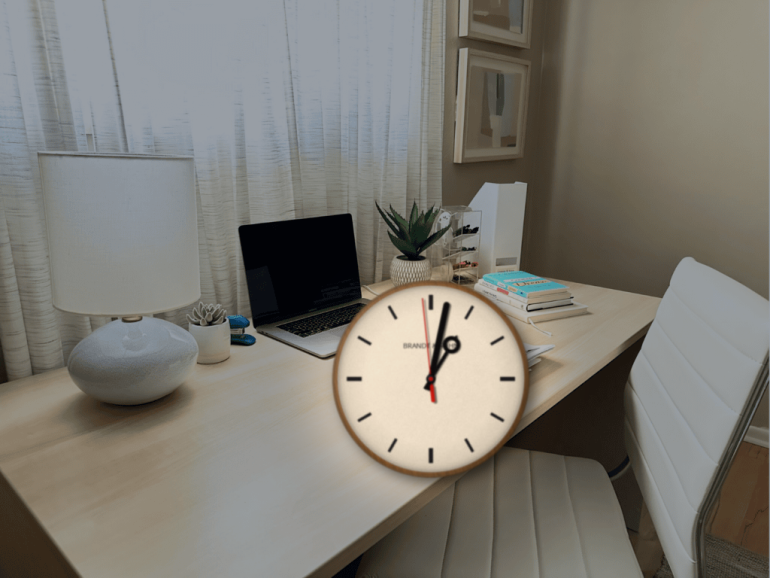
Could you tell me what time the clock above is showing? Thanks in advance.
1:01:59
